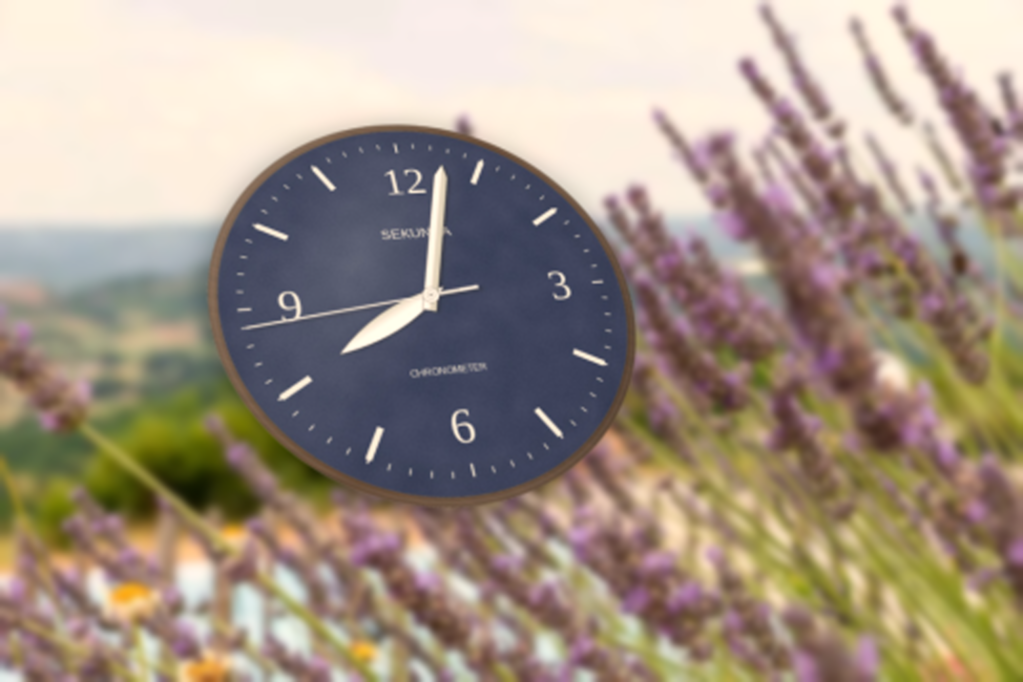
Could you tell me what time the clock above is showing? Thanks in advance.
8:02:44
